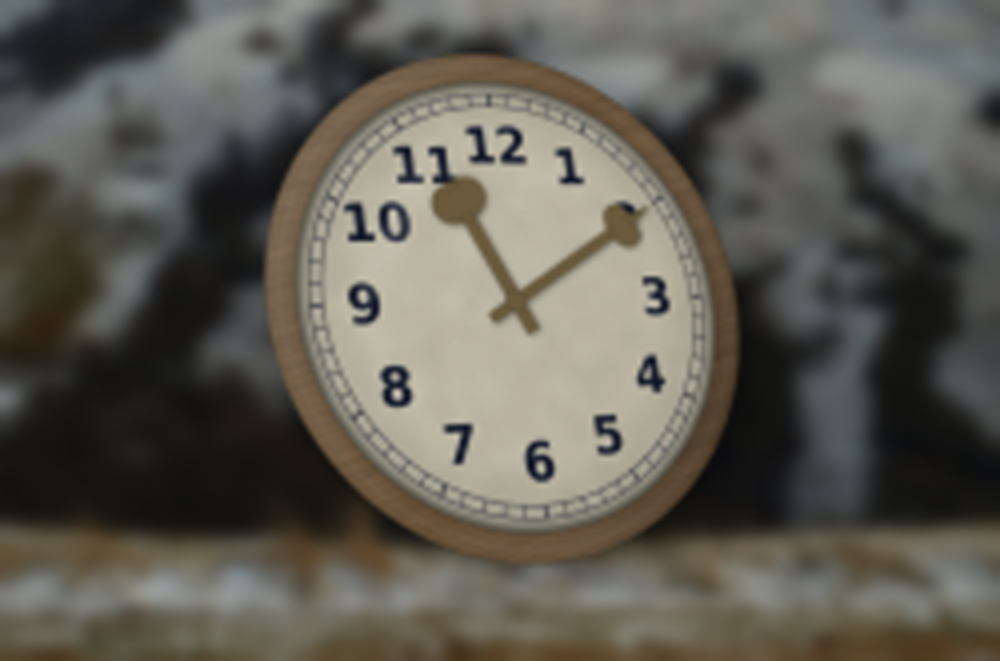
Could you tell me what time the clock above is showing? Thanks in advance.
11:10
